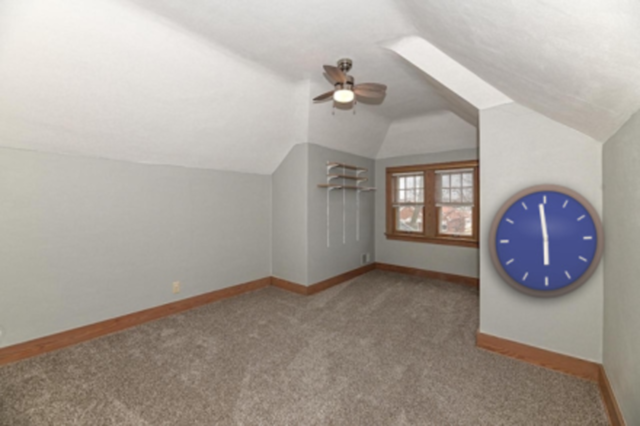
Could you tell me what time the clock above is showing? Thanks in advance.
5:59
